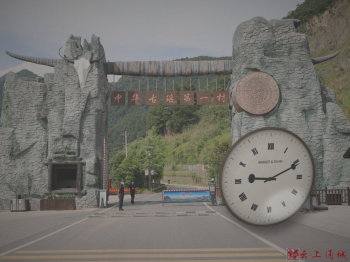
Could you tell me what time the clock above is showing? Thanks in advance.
9:11
